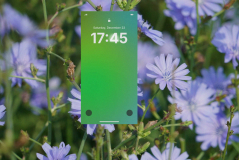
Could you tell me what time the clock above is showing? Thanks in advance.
17:45
